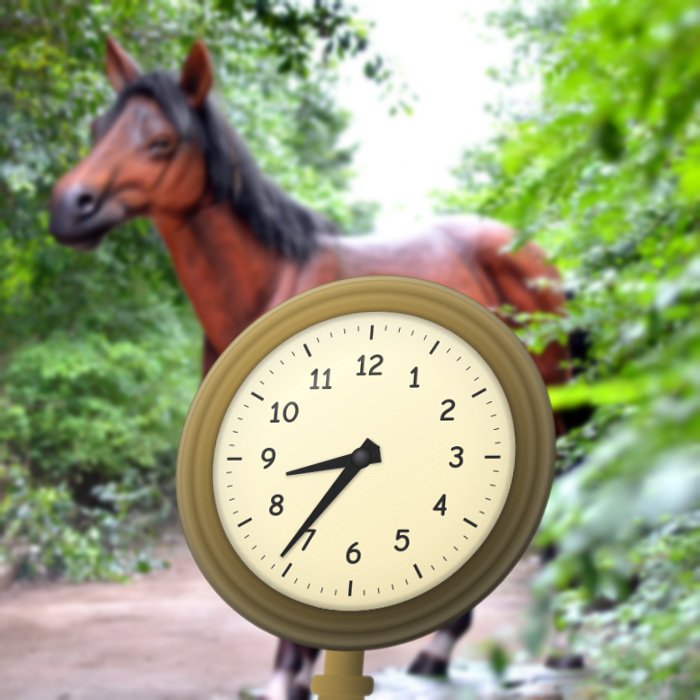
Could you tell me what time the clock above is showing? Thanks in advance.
8:36
